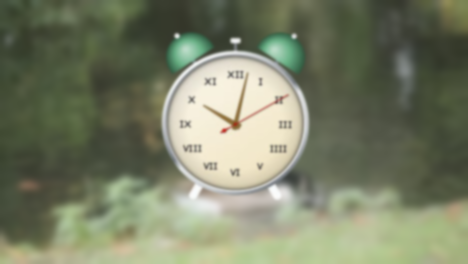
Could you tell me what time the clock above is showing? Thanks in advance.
10:02:10
